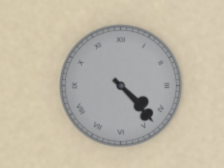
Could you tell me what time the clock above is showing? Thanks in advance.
4:23
